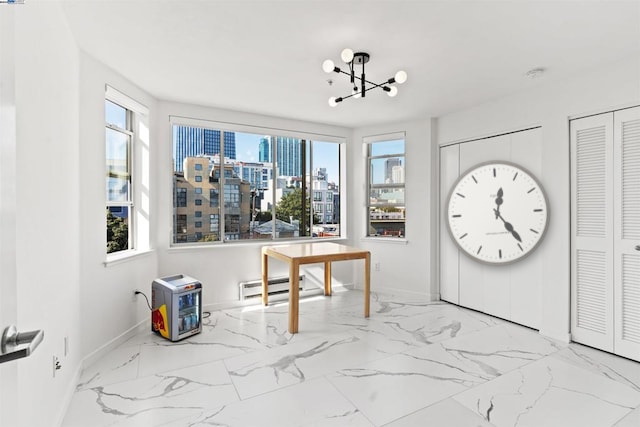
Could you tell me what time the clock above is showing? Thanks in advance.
12:24
